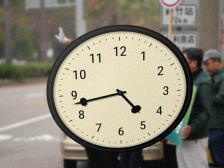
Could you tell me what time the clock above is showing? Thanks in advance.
4:43
